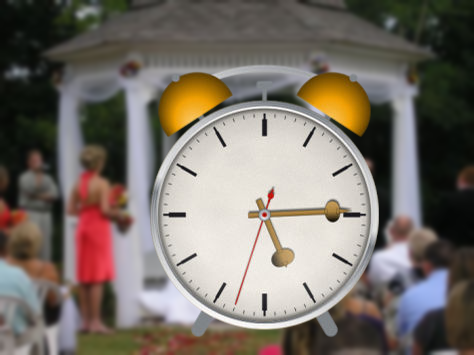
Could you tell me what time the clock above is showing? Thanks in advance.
5:14:33
